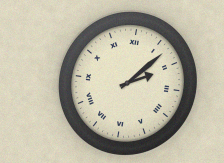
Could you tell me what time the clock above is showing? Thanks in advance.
2:07
